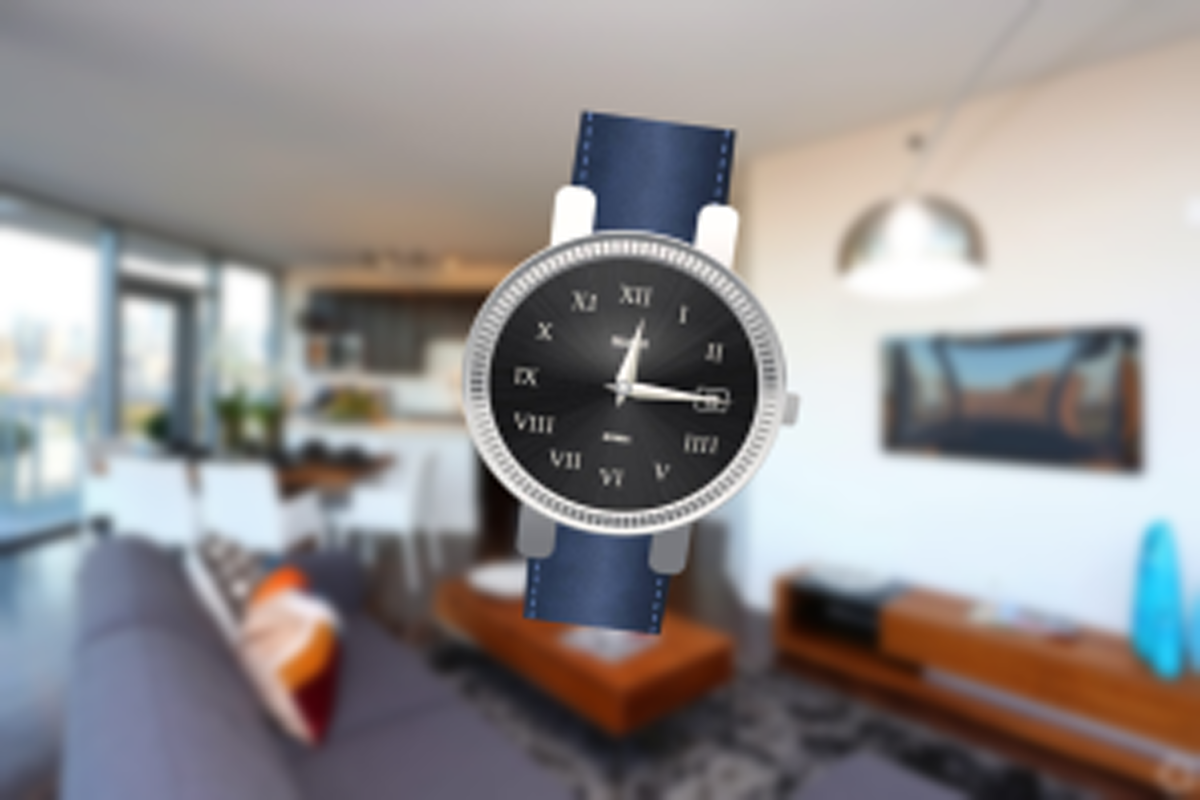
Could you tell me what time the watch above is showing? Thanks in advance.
12:15
